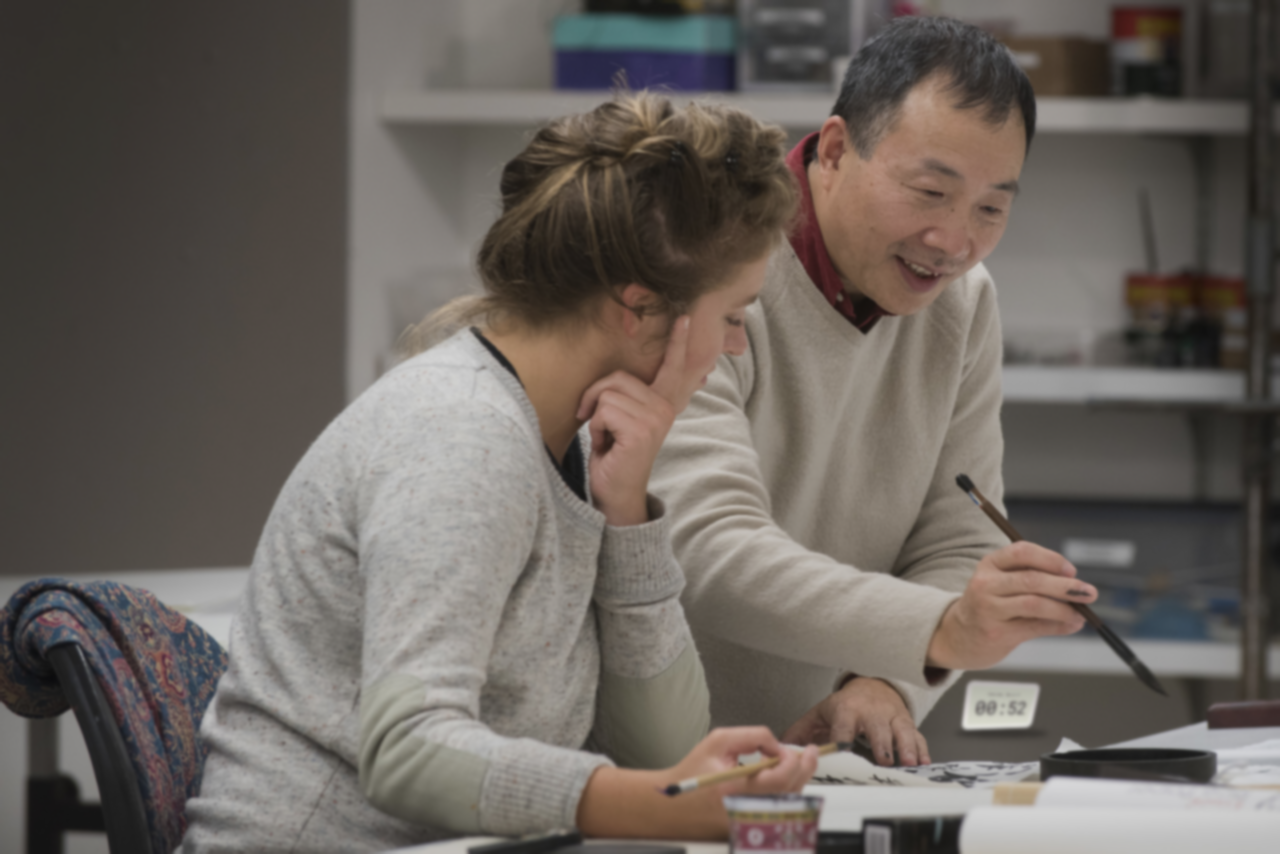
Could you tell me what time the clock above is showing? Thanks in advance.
0:52
